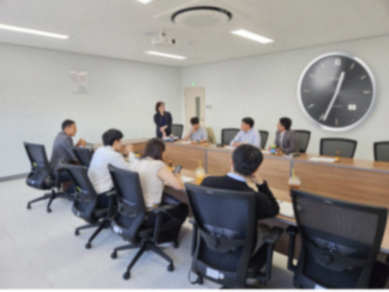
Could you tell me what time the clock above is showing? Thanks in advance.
12:34
